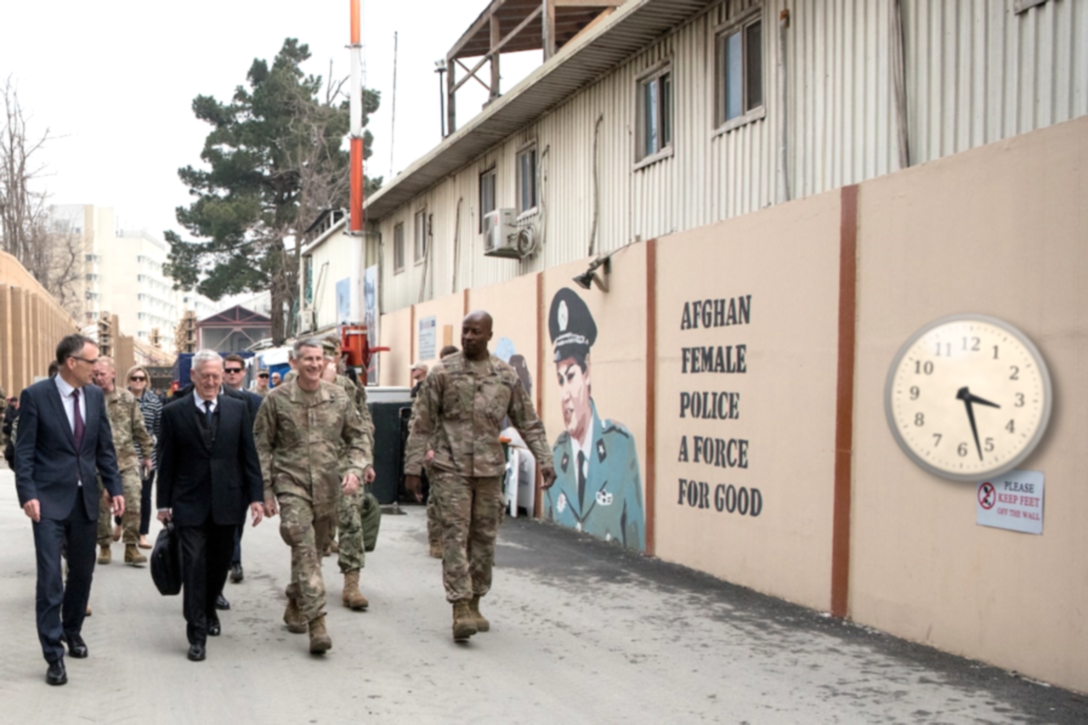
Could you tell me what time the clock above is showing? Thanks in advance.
3:27
